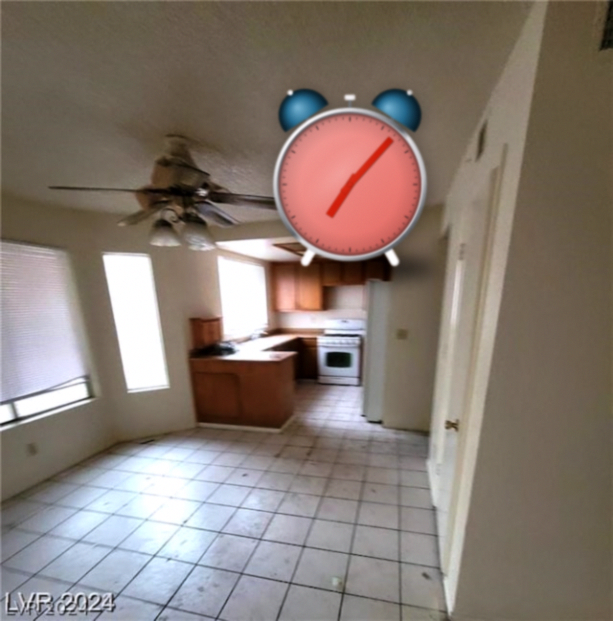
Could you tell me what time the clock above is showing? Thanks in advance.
7:07
